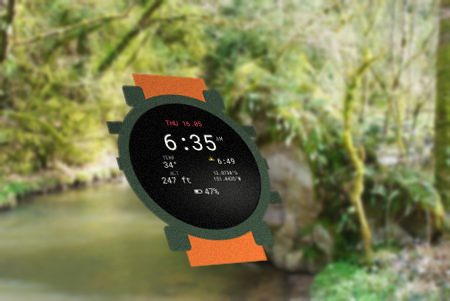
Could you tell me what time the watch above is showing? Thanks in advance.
6:35
